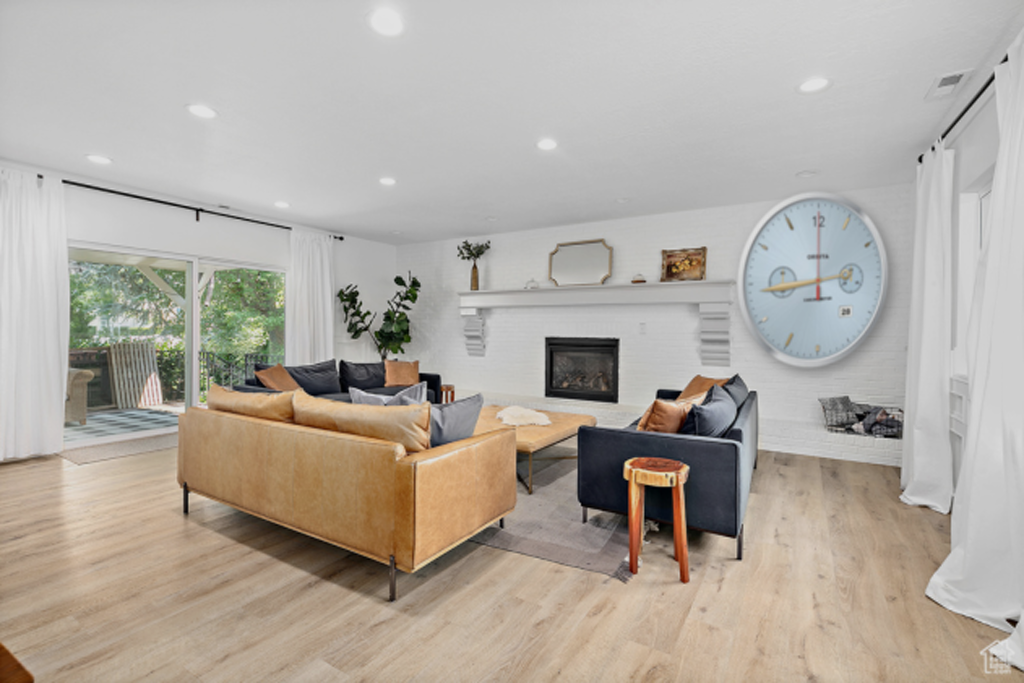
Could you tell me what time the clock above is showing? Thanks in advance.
2:44
